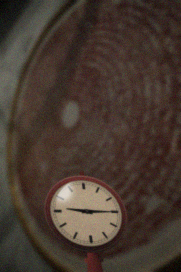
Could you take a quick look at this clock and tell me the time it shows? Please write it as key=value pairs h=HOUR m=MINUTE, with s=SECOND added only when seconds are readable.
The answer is h=9 m=15
